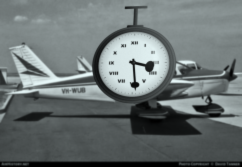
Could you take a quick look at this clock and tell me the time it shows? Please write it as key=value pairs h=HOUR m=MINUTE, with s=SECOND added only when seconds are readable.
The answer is h=3 m=29
